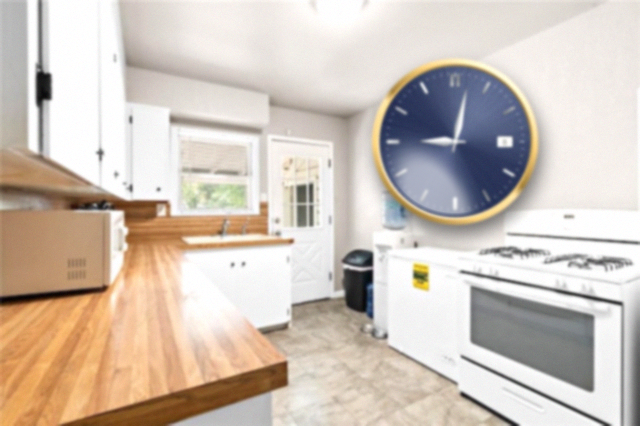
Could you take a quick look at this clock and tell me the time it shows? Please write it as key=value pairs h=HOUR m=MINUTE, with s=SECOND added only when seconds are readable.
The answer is h=9 m=2
